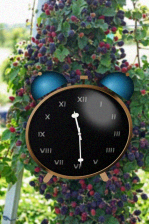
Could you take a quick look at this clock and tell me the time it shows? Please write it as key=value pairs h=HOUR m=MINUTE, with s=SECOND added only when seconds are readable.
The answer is h=11 m=29
